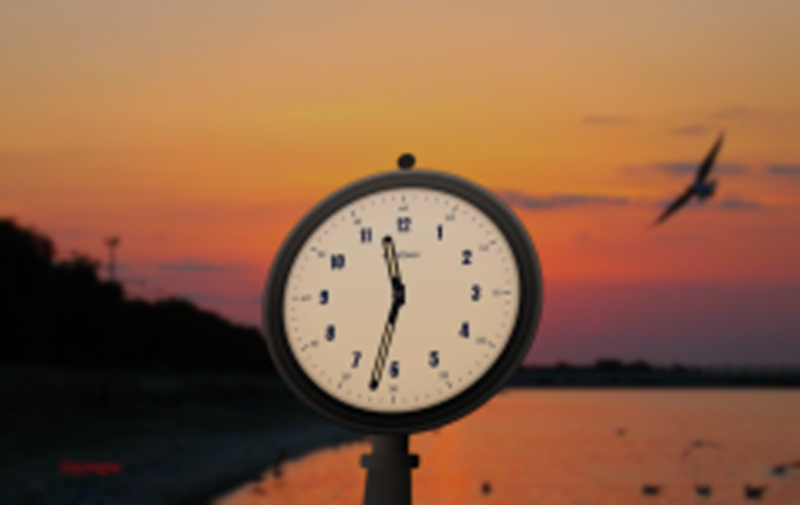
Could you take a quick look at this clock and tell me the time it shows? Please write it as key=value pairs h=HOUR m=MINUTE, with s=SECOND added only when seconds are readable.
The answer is h=11 m=32
